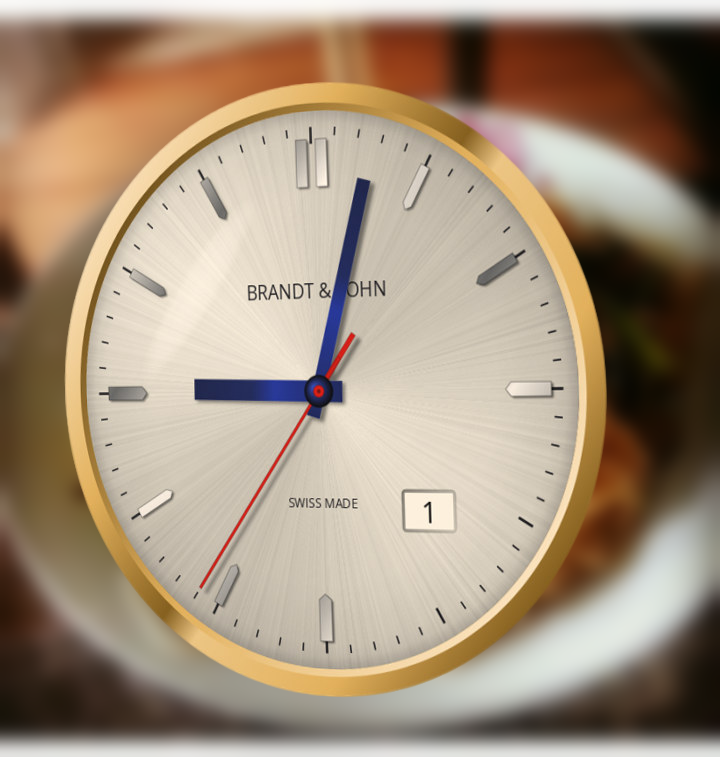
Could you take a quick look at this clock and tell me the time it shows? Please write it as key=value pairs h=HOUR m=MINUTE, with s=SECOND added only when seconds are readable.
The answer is h=9 m=2 s=36
